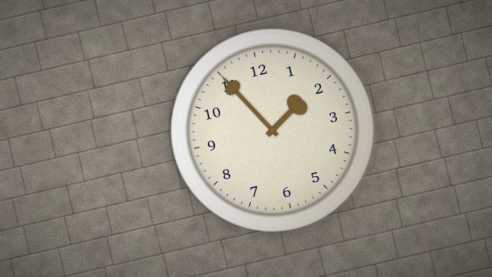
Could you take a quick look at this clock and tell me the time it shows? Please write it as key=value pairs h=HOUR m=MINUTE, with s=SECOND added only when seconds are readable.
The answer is h=1 m=55
